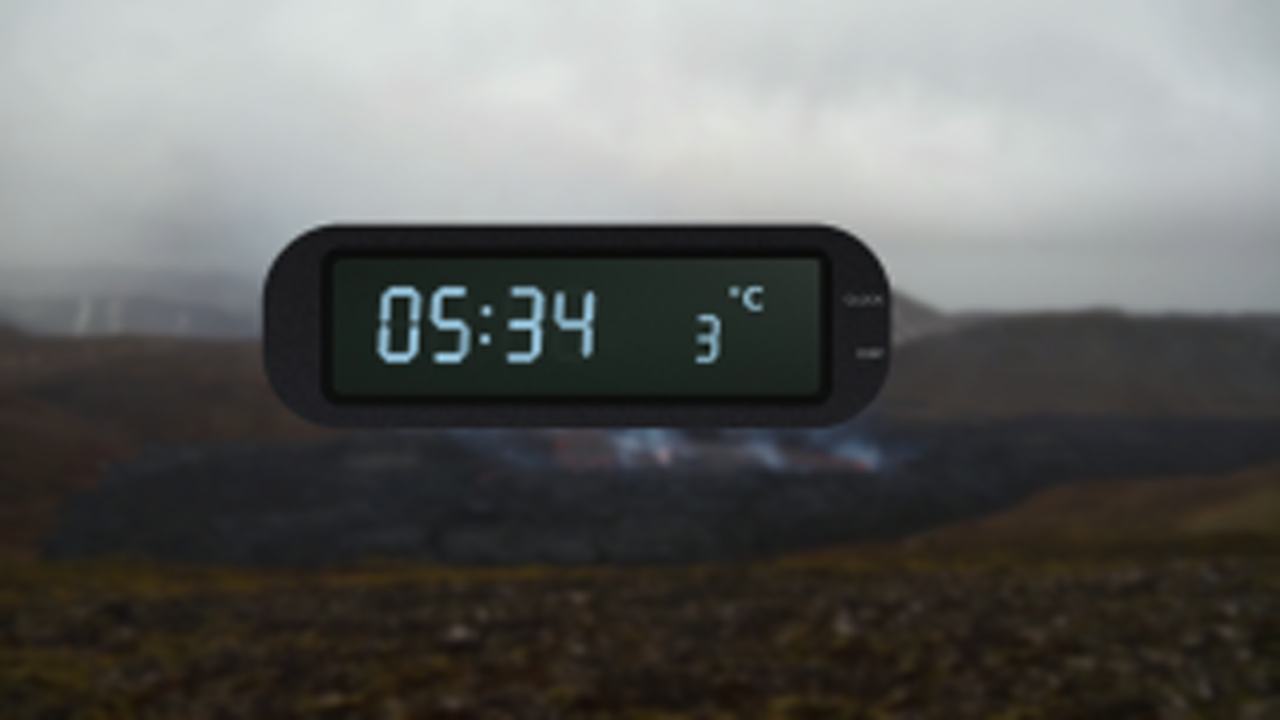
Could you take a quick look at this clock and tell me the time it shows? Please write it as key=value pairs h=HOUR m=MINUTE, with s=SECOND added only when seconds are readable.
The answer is h=5 m=34
